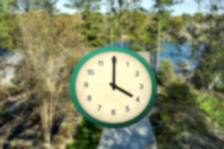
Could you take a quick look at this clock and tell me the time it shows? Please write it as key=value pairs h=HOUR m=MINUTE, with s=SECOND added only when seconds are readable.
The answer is h=4 m=0
